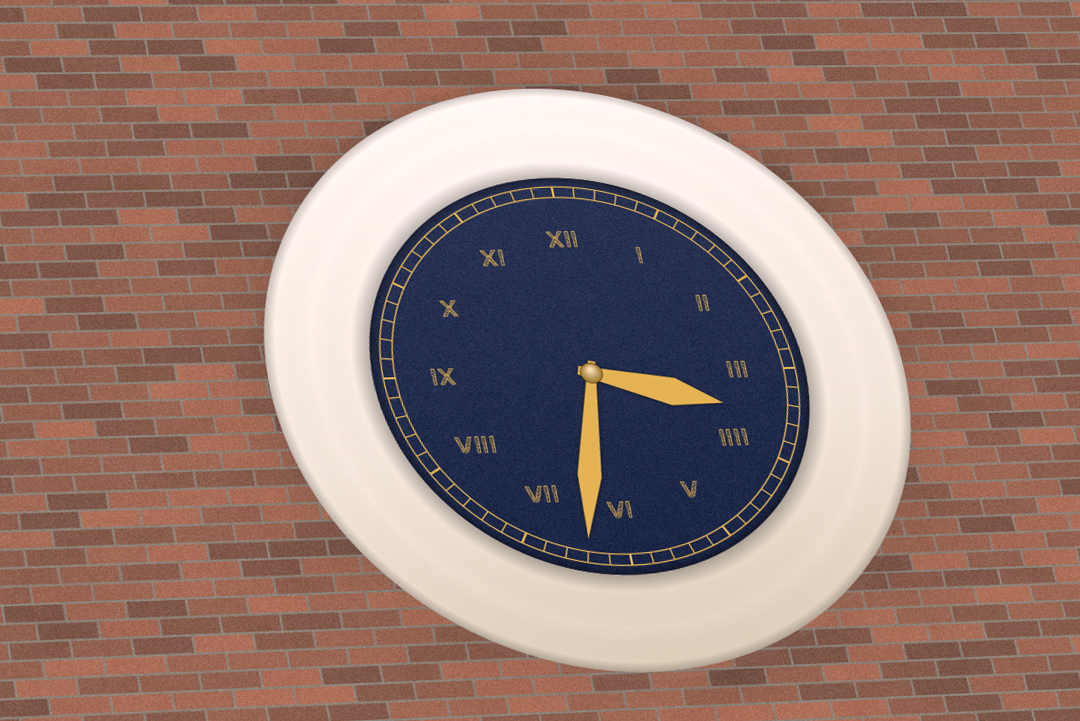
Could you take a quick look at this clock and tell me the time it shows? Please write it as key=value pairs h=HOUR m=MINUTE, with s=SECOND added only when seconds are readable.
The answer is h=3 m=32
